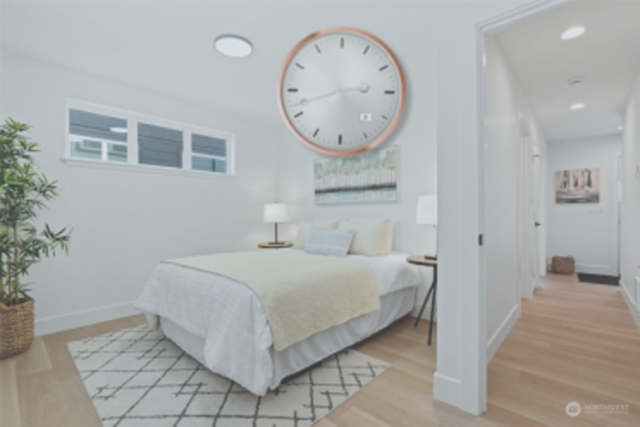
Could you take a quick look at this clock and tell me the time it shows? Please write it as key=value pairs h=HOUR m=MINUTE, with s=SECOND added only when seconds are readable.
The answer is h=2 m=42
